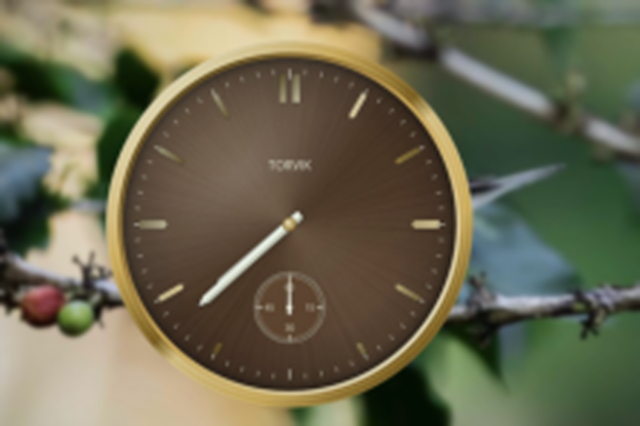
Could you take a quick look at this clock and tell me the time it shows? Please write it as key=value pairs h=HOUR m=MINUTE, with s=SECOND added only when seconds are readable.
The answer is h=7 m=38
